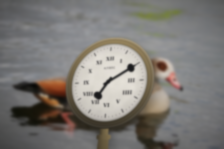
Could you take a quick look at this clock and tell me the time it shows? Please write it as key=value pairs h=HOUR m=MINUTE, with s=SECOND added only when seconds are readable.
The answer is h=7 m=10
